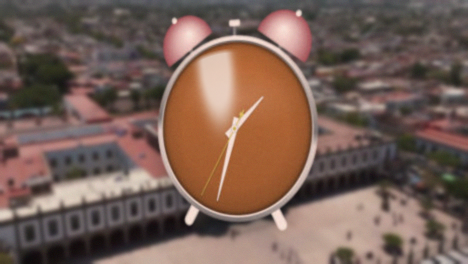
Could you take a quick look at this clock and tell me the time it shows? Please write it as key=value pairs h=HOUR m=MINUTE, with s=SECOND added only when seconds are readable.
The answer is h=1 m=32 s=35
